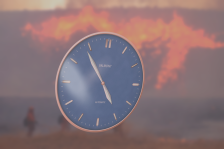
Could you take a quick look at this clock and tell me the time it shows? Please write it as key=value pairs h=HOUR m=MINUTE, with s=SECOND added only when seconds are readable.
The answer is h=4 m=54
